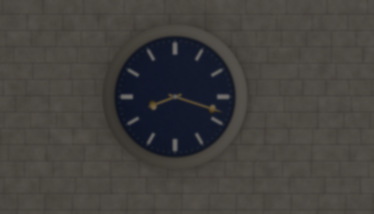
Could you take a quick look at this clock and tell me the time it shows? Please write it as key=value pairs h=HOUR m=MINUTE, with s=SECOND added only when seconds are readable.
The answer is h=8 m=18
